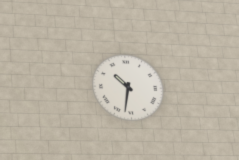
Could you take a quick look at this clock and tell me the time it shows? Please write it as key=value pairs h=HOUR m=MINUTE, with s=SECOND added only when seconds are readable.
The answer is h=10 m=32
